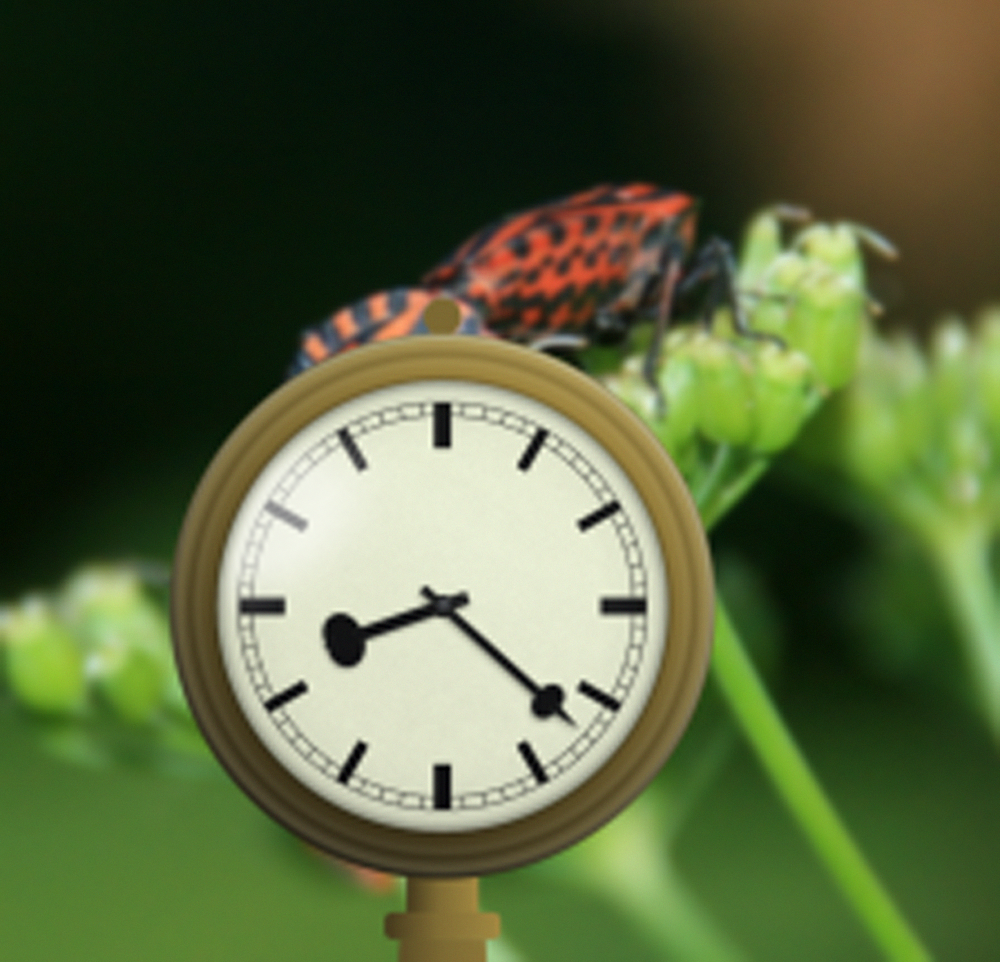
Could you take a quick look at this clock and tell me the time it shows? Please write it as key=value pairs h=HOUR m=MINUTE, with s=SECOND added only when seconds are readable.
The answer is h=8 m=22
